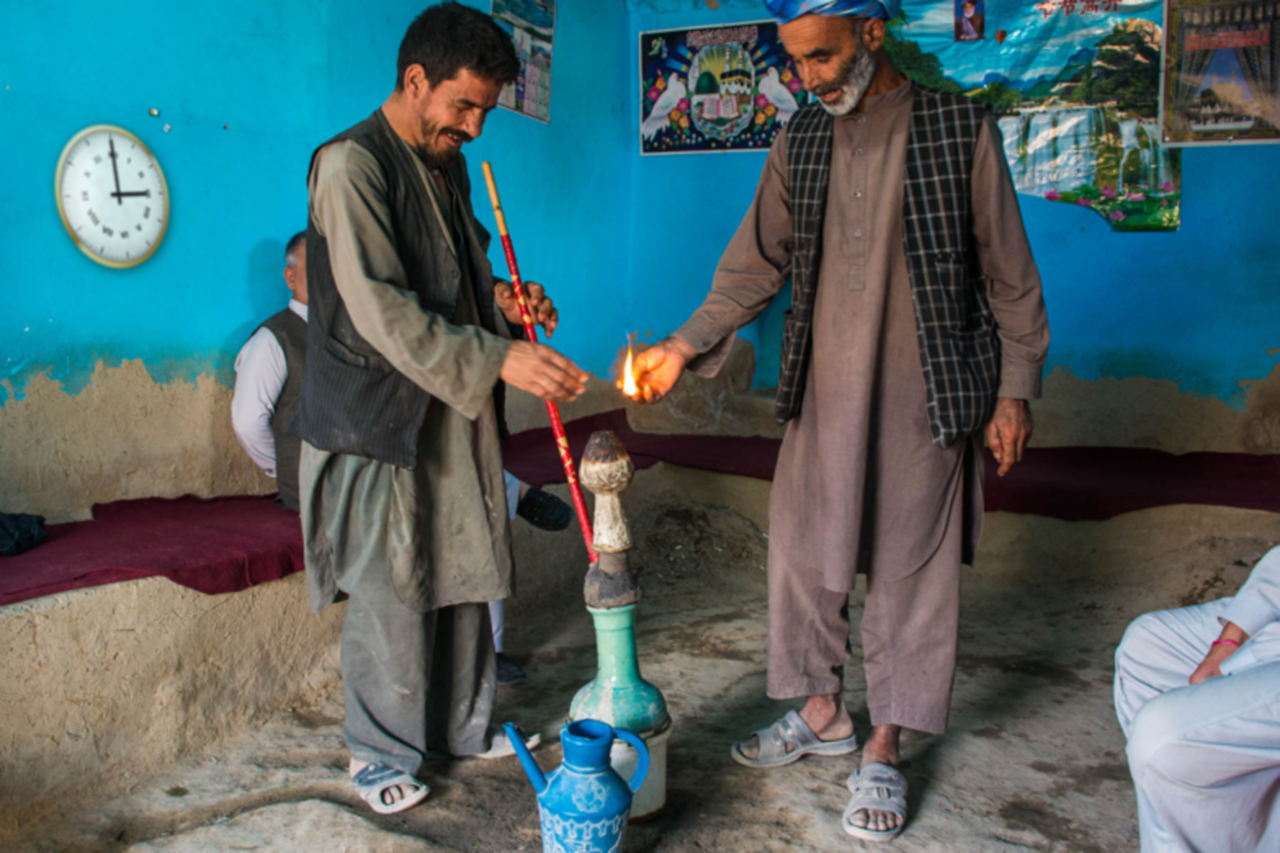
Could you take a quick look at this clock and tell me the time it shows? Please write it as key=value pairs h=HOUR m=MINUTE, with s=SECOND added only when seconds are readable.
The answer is h=3 m=0
